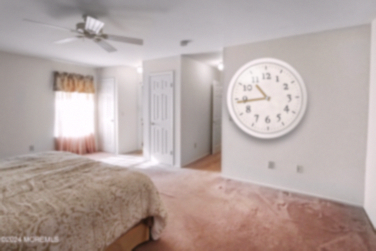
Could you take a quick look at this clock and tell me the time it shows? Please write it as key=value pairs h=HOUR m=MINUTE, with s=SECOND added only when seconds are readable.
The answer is h=10 m=44
